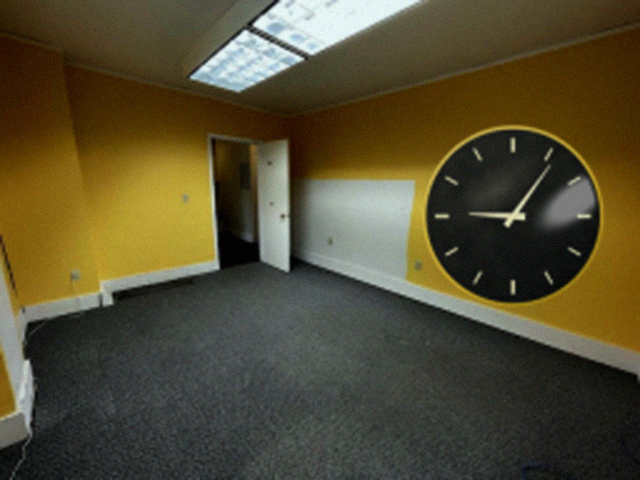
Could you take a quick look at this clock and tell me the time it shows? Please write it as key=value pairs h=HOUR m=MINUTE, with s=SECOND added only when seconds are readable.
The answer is h=9 m=6
